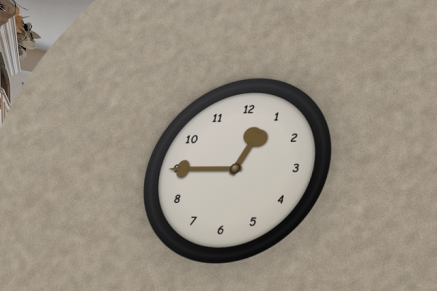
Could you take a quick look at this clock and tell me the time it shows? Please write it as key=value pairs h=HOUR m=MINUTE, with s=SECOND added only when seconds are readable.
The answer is h=12 m=45
